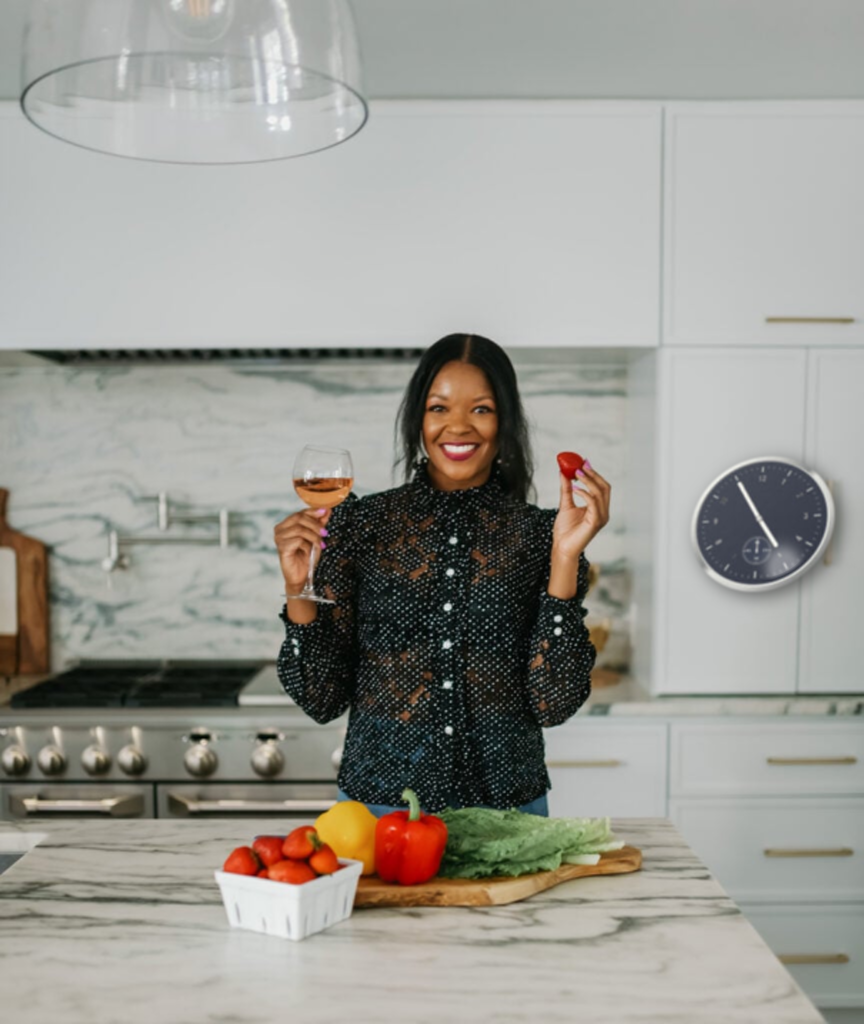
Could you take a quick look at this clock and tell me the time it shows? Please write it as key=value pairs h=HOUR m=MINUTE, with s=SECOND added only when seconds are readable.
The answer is h=4 m=55
